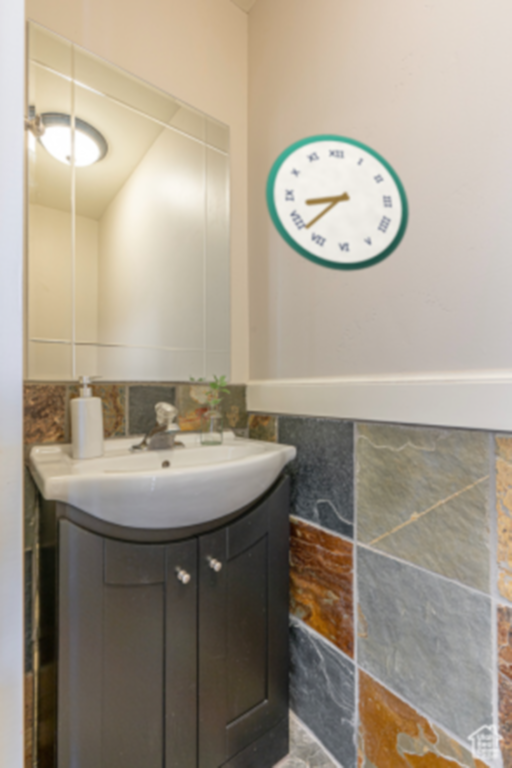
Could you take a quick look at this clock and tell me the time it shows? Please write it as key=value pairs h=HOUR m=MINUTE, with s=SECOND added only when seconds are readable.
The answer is h=8 m=38
